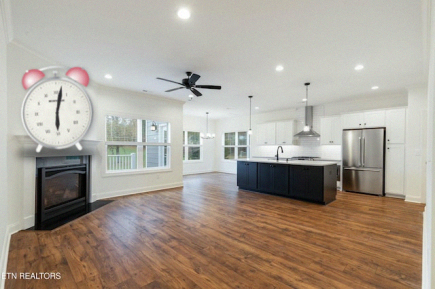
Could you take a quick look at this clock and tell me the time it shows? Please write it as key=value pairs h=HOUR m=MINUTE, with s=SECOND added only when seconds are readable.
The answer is h=6 m=2
